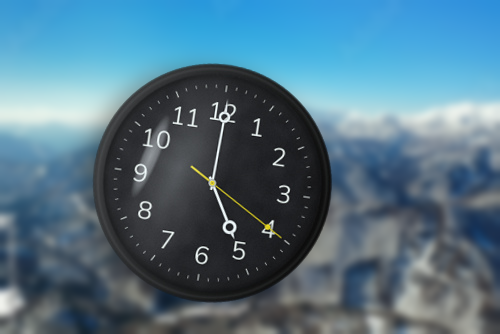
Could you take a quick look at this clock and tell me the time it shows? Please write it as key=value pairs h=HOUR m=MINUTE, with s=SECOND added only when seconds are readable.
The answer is h=5 m=0 s=20
